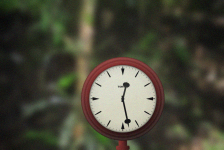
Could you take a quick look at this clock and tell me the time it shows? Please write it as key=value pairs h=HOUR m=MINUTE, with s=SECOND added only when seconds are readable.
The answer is h=12 m=28
